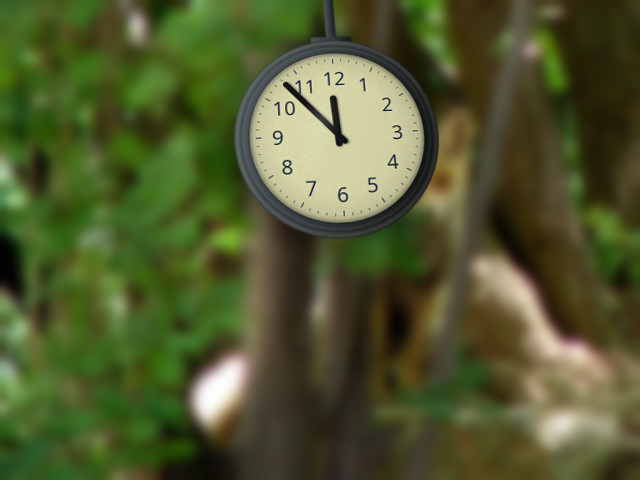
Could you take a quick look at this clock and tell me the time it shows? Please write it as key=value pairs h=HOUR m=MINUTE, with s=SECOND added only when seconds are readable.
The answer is h=11 m=53
